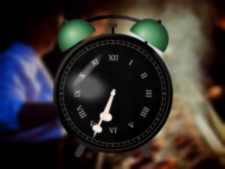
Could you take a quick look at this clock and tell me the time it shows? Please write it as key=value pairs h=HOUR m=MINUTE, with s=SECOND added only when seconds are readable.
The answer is h=6 m=34
